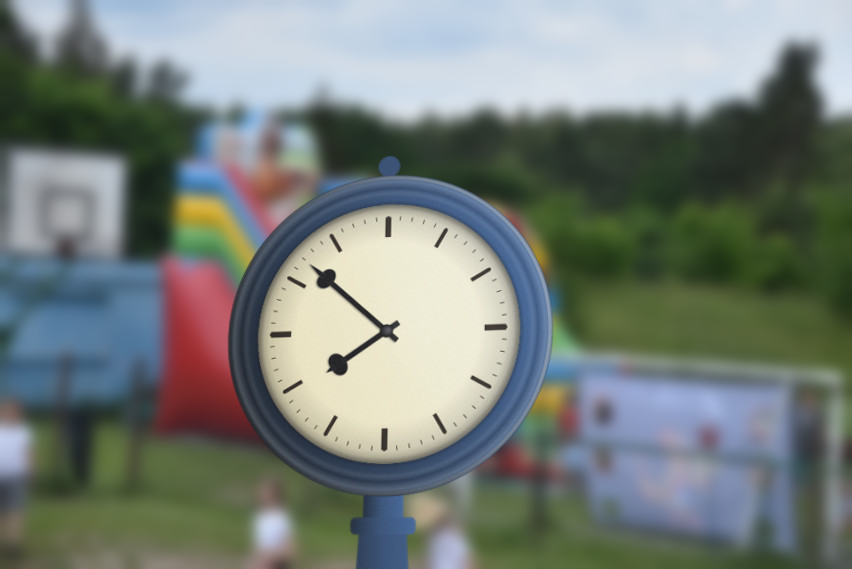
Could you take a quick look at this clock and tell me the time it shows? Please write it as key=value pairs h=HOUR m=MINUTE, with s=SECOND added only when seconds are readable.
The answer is h=7 m=52
